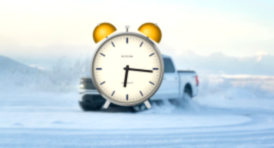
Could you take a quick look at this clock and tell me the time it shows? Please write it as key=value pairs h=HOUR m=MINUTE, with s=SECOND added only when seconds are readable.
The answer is h=6 m=16
